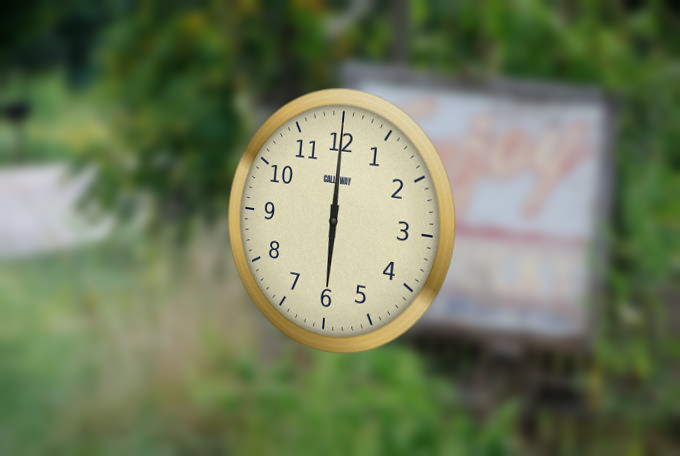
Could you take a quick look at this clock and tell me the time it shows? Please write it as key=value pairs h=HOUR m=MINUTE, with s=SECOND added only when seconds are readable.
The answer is h=6 m=0
